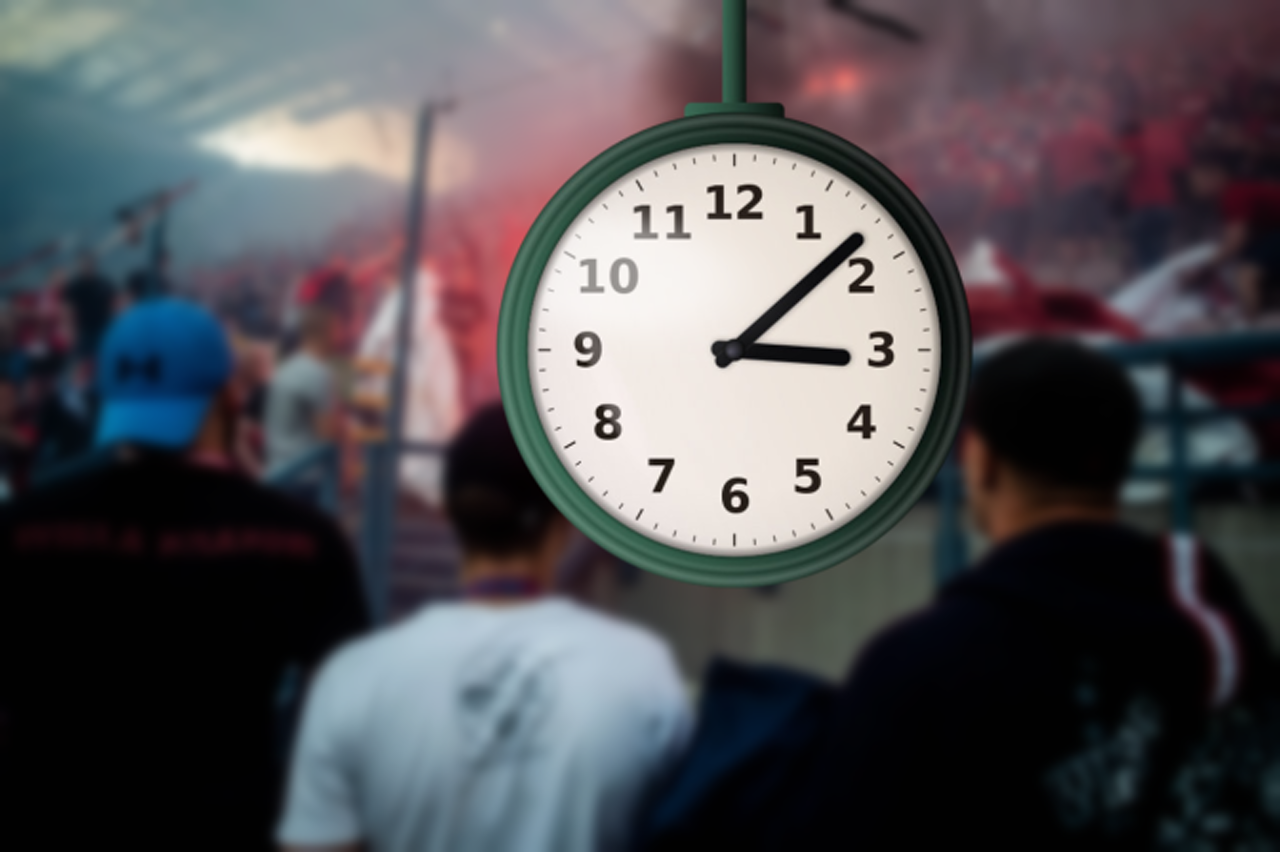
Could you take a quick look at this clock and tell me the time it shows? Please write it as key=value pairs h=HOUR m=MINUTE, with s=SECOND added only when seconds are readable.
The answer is h=3 m=8
